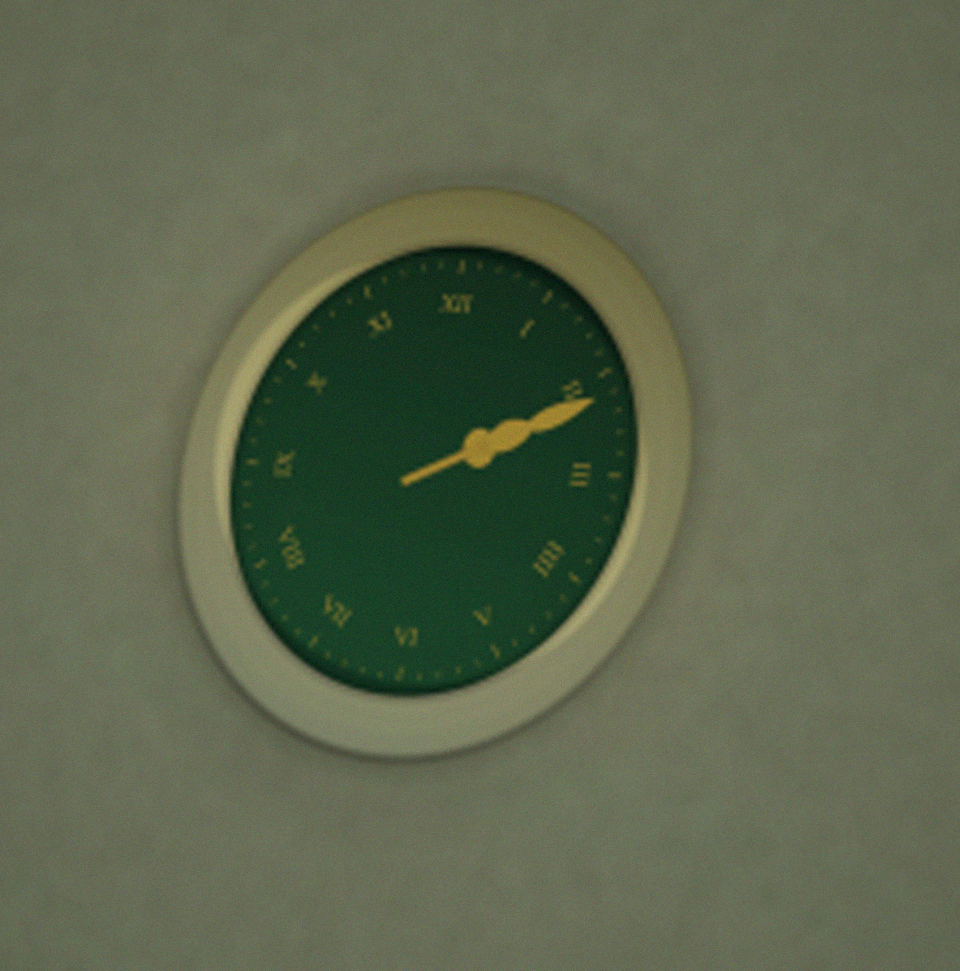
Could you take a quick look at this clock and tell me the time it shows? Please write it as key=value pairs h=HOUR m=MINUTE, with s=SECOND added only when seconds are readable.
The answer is h=2 m=11
